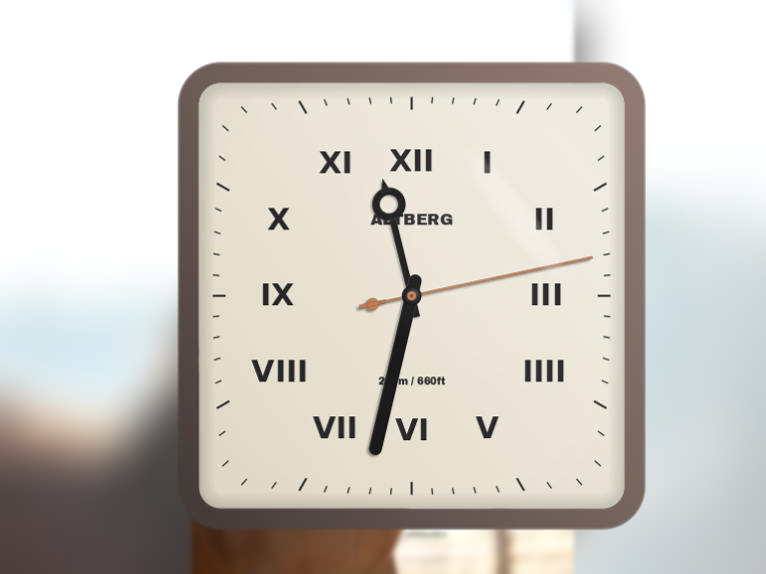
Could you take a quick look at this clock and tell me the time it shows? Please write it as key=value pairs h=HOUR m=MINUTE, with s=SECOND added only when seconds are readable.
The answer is h=11 m=32 s=13
